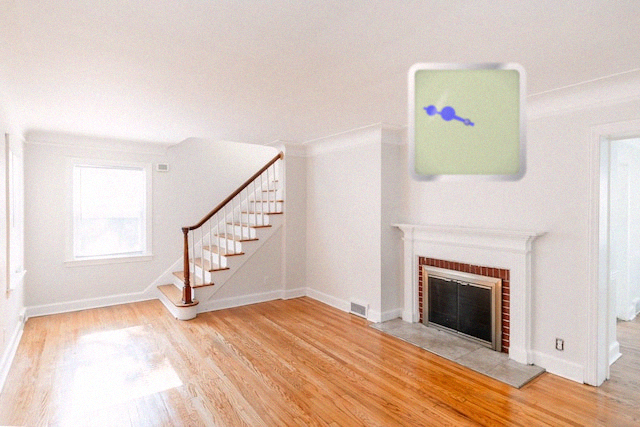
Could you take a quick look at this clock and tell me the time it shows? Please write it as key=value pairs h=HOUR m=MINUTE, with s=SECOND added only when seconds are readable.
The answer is h=9 m=48
